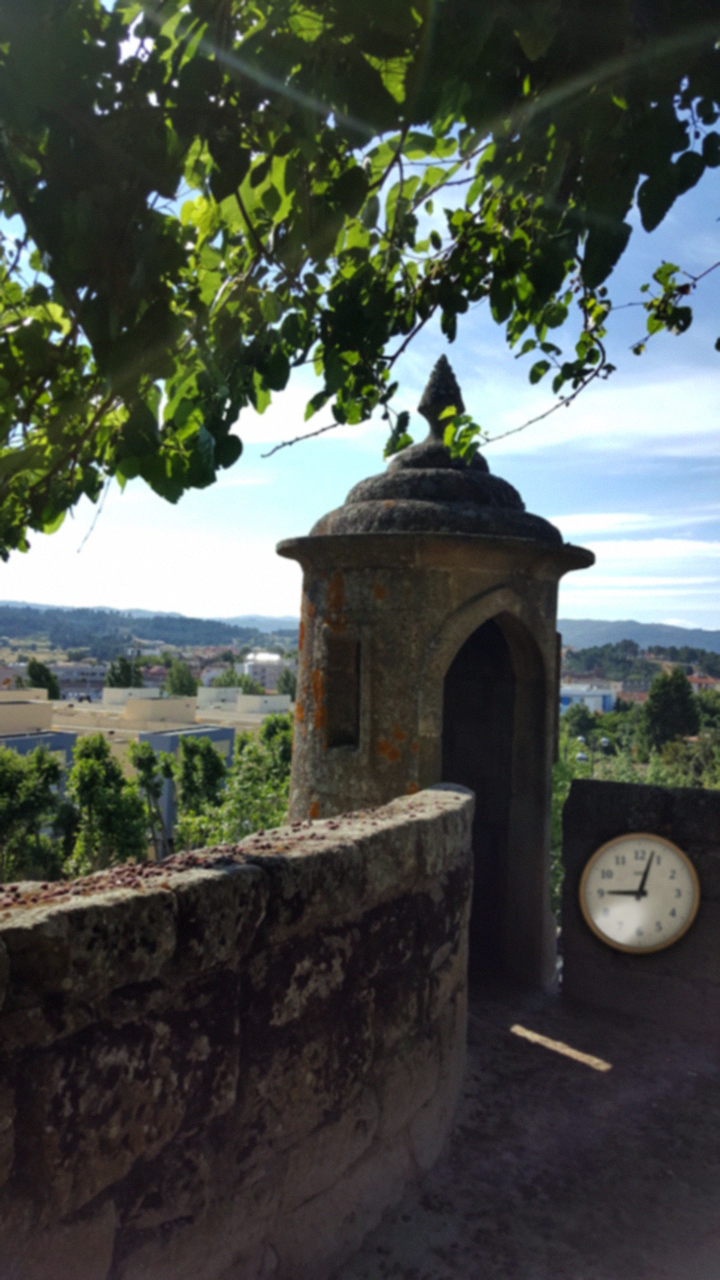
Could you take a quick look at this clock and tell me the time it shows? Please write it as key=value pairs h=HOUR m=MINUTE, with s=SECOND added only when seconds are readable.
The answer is h=9 m=3
